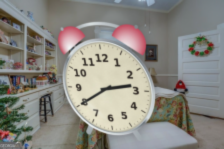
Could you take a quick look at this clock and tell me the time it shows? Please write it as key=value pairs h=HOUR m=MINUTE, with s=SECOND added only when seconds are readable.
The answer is h=2 m=40
